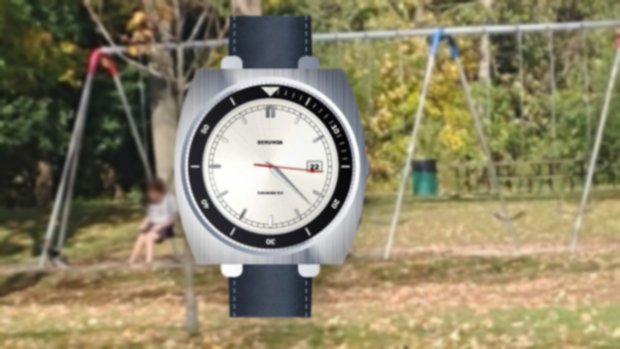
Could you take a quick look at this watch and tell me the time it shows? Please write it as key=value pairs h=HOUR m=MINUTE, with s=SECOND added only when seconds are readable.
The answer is h=4 m=22 s=16
